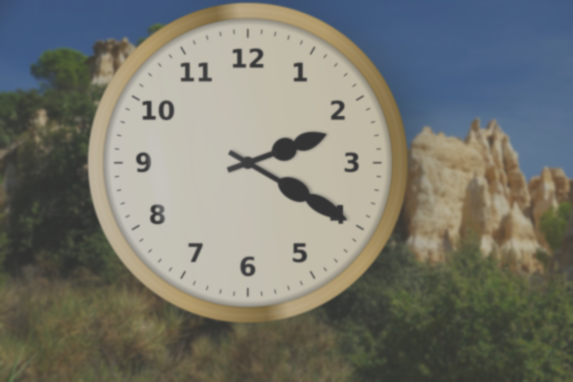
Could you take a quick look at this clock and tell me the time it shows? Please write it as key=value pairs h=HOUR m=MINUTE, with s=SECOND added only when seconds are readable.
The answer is h=2 m=20
